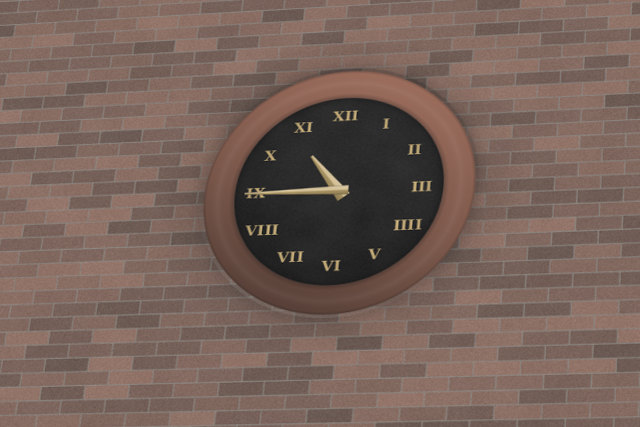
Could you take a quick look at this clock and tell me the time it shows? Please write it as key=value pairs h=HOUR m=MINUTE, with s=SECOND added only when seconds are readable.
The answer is h=10 m=45
